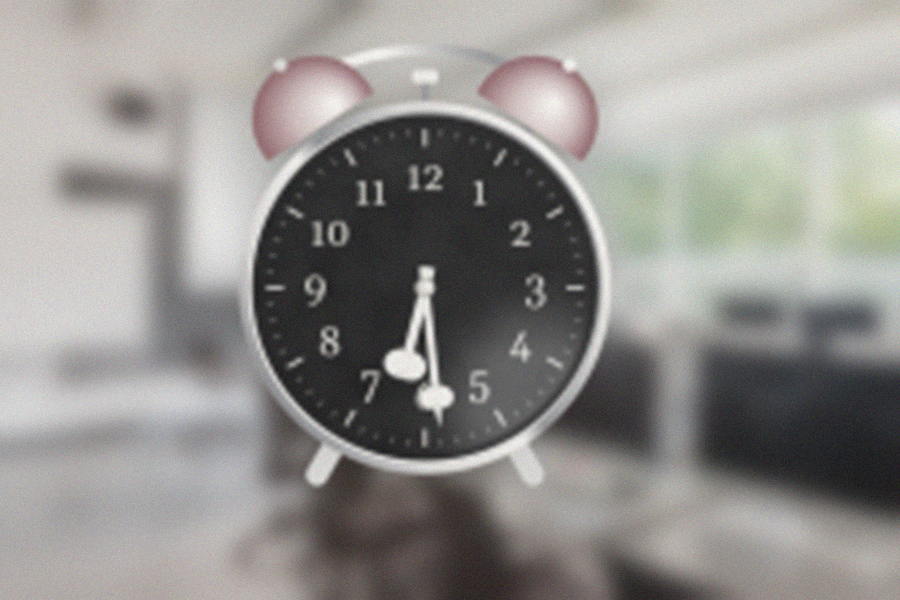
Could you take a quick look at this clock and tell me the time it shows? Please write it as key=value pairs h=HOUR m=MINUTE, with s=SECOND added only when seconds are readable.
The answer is h=6 m=29
